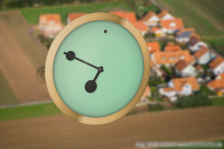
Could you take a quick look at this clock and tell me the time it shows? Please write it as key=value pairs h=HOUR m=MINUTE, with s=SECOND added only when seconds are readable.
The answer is h=6 m=48
